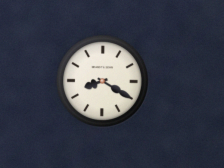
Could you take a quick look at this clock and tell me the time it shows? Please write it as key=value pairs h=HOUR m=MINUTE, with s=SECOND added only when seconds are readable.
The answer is h=8 m=20
